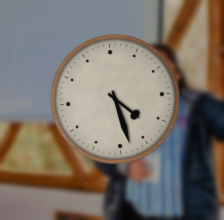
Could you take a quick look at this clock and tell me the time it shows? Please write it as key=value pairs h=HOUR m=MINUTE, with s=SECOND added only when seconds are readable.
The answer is h=4 m=28
